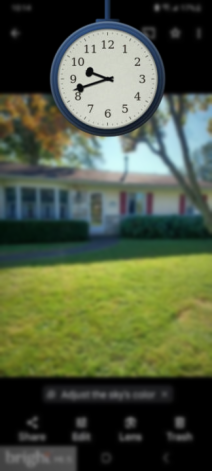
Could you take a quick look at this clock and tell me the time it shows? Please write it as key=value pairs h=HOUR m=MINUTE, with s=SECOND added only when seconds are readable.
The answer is h=9 m=42
